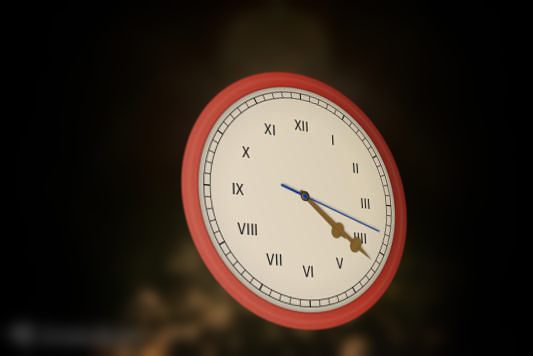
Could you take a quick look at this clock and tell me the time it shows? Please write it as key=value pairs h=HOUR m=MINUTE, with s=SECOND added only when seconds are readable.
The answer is h=4 m=21 s=18
